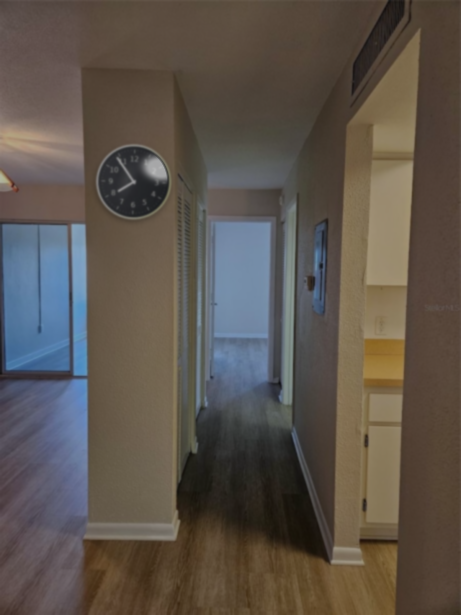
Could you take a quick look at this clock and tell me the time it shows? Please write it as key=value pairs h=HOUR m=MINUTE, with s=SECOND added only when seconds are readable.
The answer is h=7 m=54
